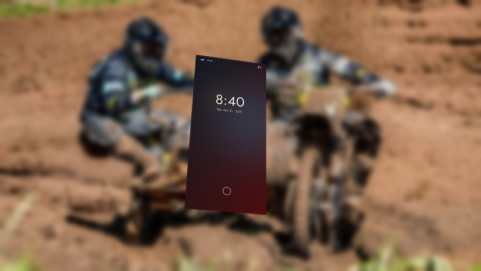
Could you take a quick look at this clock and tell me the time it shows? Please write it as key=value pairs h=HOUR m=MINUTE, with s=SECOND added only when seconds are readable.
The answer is h=8 m=40
